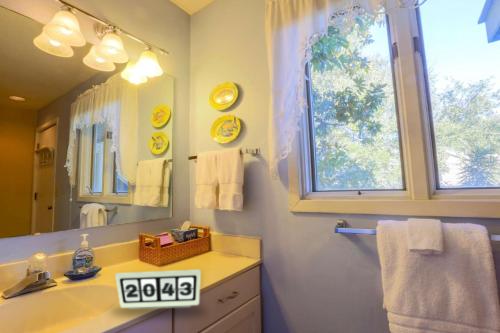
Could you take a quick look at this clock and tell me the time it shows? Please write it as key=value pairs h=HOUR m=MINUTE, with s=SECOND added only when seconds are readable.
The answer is h=20 m=43
